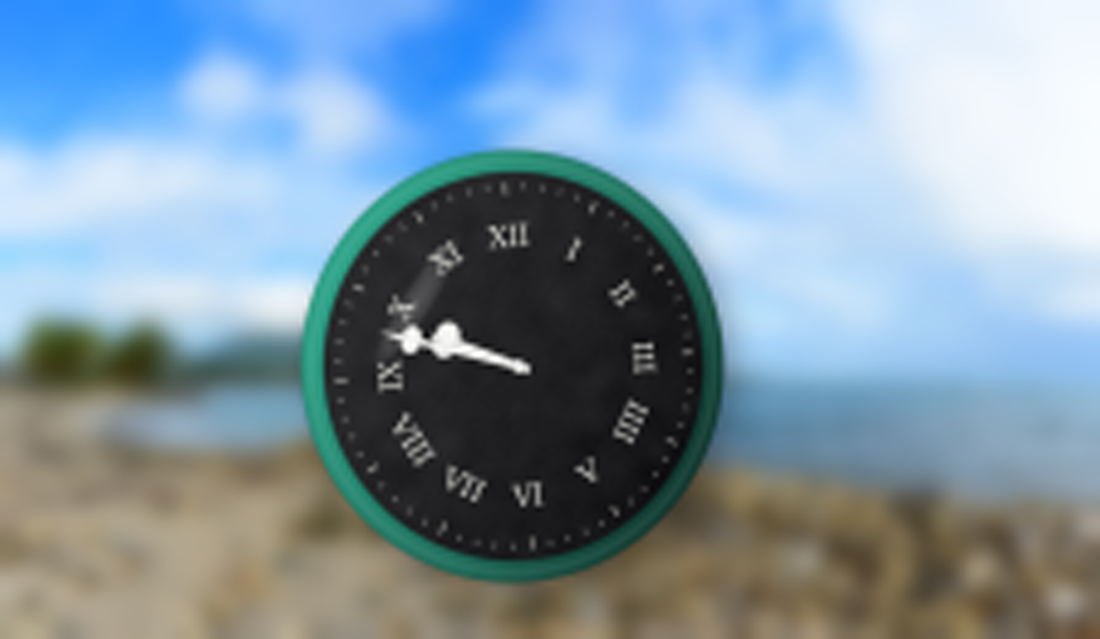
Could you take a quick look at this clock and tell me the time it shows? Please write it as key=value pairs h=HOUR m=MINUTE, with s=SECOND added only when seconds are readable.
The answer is h=9 m=48
